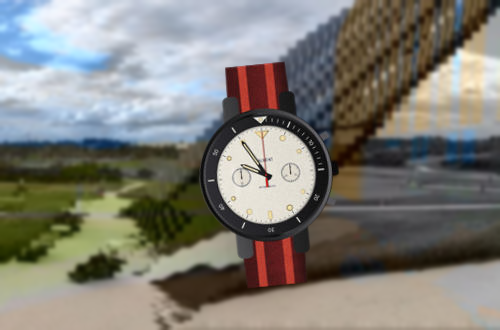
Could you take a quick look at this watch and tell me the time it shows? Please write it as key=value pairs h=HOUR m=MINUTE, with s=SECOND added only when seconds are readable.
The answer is h=9 m=55
